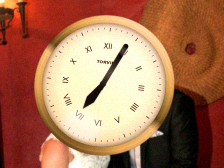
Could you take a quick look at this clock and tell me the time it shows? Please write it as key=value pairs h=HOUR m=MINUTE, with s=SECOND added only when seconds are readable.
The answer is h=7 m=4
